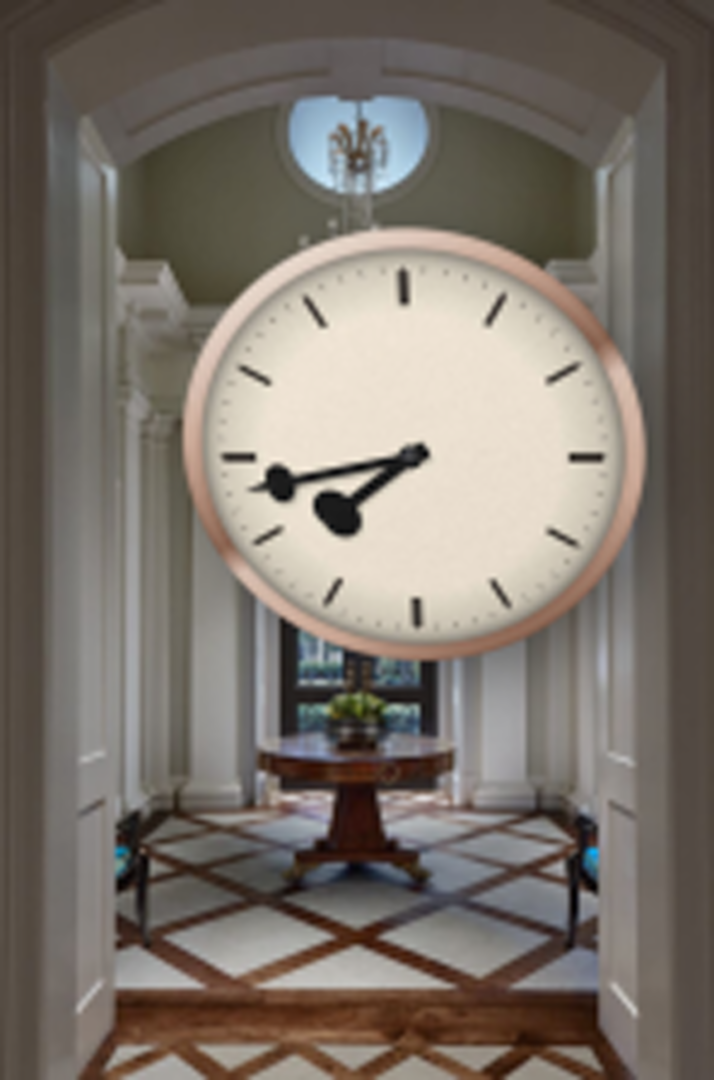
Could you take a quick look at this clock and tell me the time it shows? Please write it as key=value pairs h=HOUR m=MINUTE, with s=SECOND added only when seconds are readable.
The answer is h=7 m=43
